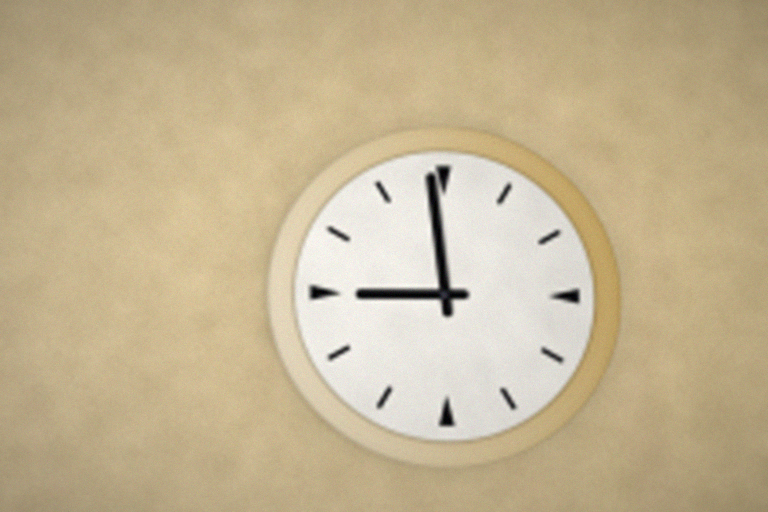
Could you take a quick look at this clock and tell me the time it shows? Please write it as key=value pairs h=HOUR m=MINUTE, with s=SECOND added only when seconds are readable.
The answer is h=8 m=59
